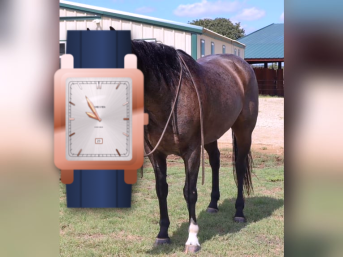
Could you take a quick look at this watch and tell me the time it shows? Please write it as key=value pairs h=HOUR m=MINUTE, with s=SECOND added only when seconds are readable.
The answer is h=9 m=55
